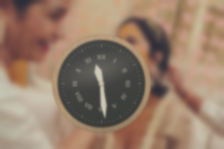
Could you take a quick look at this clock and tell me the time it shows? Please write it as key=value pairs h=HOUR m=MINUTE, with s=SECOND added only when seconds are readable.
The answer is h=11 m=29
